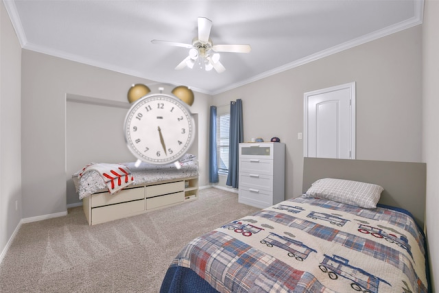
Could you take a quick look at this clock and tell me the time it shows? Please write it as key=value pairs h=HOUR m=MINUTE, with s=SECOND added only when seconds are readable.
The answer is h=5 m=27
